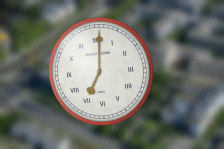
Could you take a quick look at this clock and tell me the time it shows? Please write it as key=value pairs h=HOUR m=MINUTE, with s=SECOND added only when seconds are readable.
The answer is h=7 m=1
